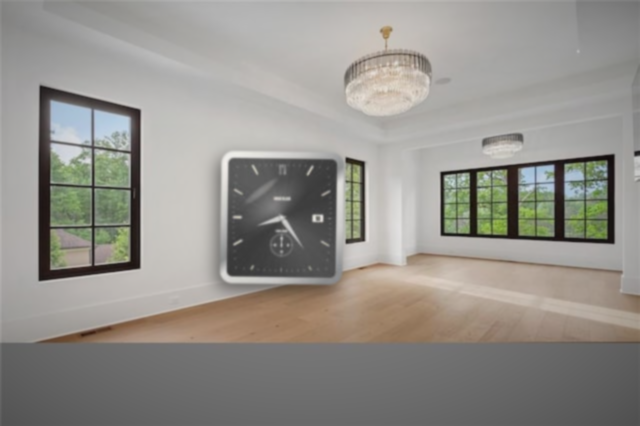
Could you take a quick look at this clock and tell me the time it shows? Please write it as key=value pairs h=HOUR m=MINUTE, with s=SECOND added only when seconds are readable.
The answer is h=8 m=24
